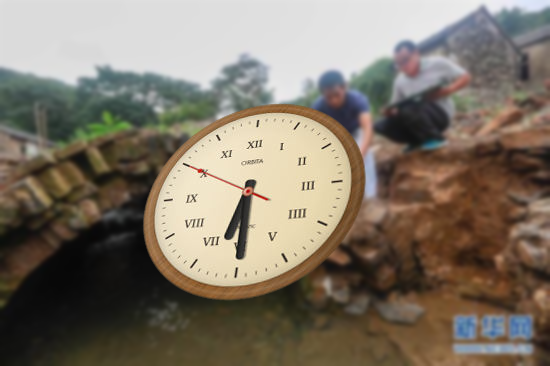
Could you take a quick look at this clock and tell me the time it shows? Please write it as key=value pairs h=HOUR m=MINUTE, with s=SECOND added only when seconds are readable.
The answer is h=6 m=29 s=50
